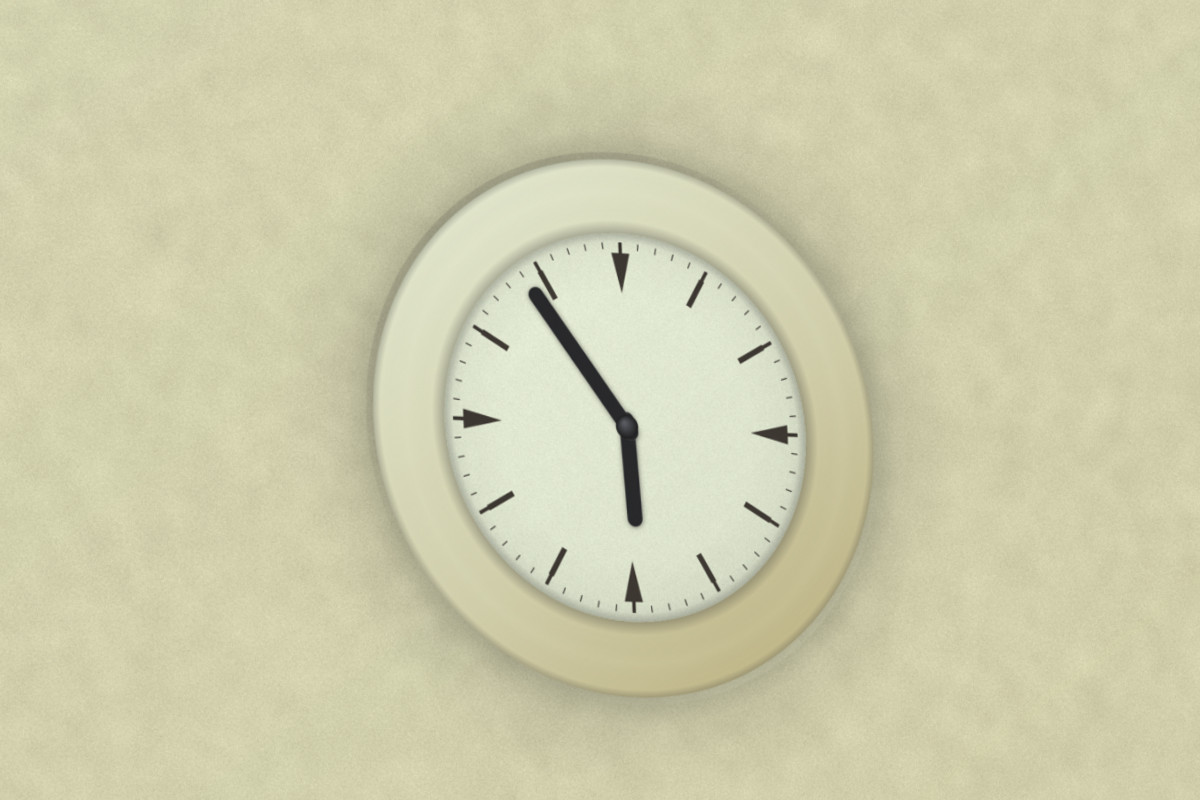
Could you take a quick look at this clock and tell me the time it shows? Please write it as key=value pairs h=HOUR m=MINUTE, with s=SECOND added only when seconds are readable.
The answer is h=5 m=54
